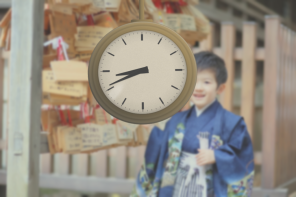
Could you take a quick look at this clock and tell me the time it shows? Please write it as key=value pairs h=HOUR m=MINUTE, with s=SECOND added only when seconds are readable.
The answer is h=8 m=41
